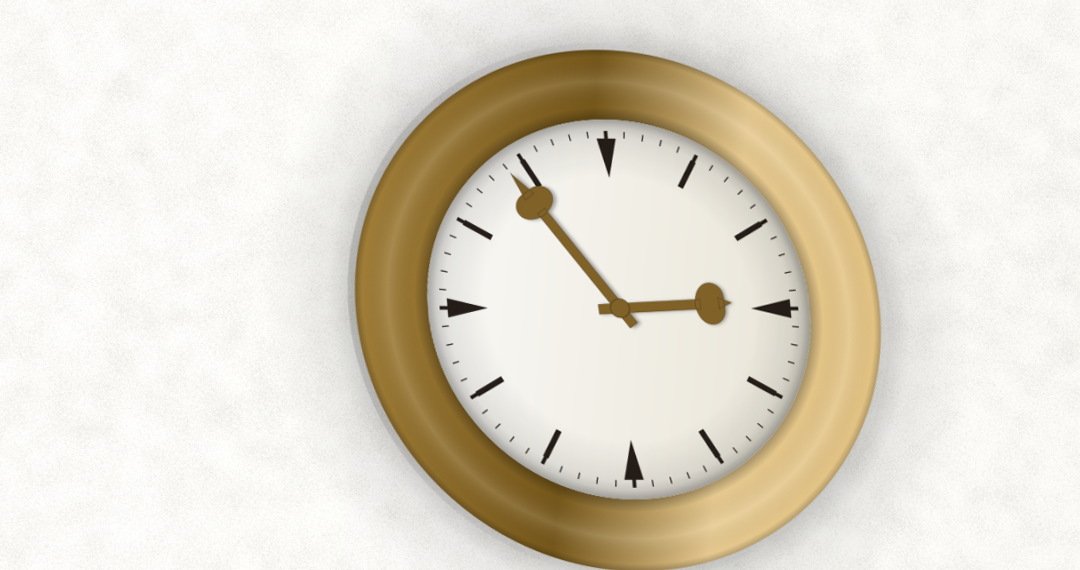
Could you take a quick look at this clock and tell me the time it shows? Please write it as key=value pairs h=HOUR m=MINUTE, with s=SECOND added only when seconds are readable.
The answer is h=2 m=54
